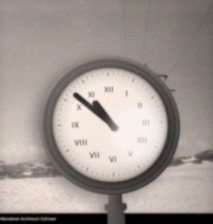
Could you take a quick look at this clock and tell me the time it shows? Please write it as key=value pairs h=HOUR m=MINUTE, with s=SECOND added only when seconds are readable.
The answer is h=10 m=52
